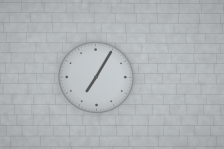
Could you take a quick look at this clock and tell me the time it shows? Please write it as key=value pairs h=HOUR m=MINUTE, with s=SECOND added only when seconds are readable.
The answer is h=7 m=5
